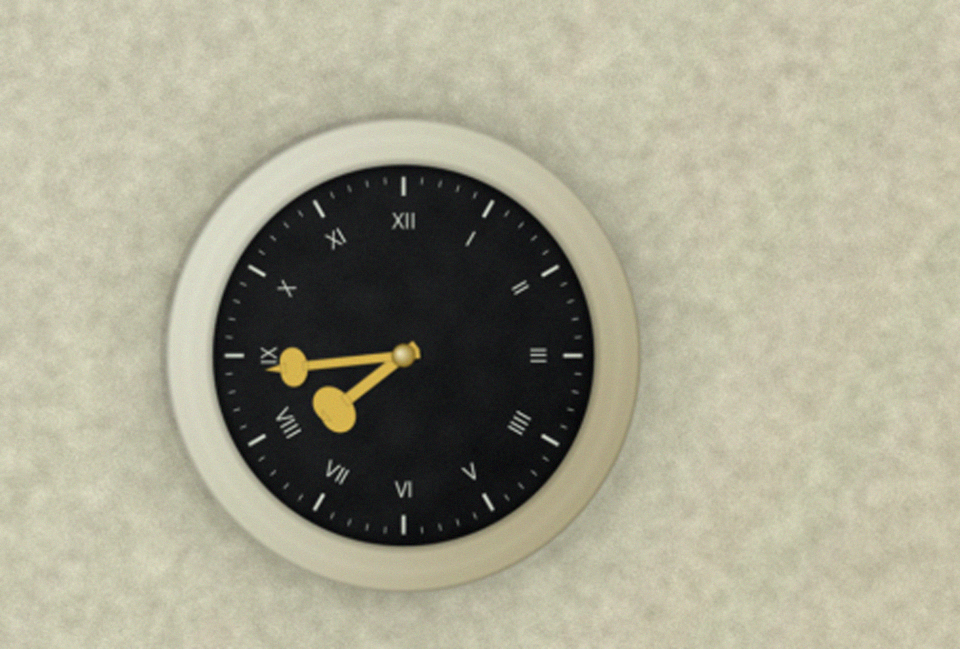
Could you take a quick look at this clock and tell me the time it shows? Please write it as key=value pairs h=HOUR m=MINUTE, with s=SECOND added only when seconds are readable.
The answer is h=7 m=44
